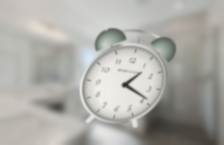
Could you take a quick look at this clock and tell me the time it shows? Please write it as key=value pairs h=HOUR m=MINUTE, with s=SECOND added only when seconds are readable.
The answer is h=1 m=19
